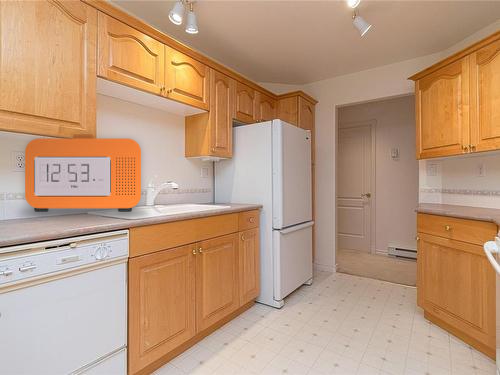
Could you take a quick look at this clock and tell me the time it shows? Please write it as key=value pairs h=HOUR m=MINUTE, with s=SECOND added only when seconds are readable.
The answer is h=12 m=53
